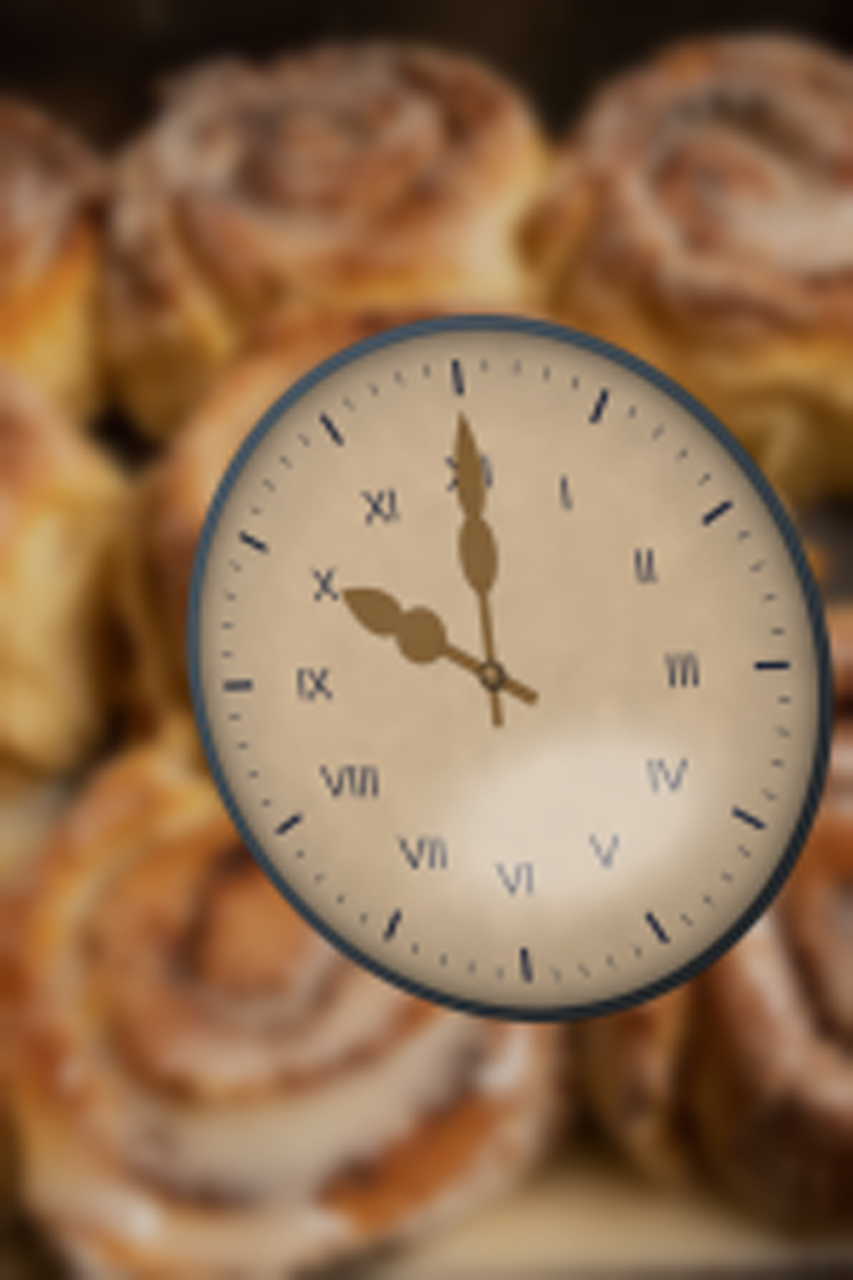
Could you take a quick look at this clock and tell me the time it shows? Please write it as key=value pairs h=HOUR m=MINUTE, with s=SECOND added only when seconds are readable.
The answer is h=10 m=0
